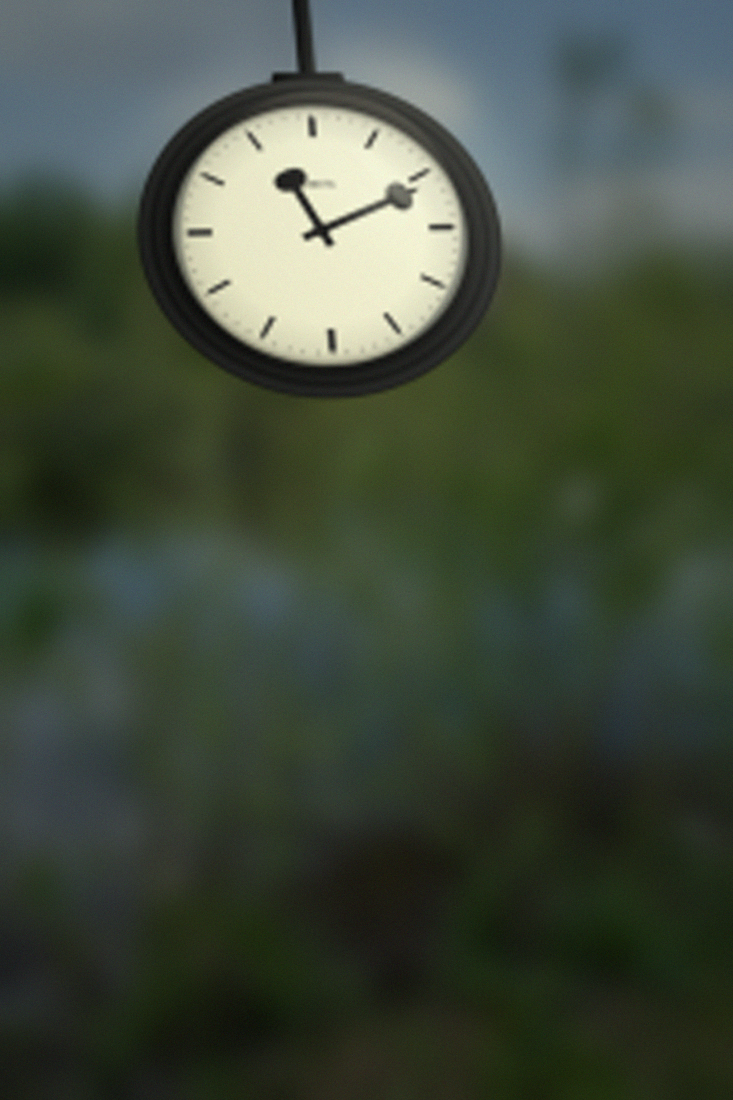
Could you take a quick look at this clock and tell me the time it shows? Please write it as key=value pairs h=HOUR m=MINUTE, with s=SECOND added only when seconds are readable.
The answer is h=11 m=11
